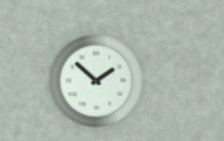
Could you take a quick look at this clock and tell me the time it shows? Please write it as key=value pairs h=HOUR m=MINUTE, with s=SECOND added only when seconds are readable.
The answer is h=1 m=52
